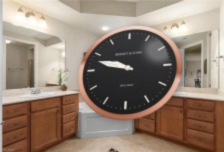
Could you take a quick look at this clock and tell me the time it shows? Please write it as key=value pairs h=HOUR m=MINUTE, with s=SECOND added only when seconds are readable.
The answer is h=9 m=48
